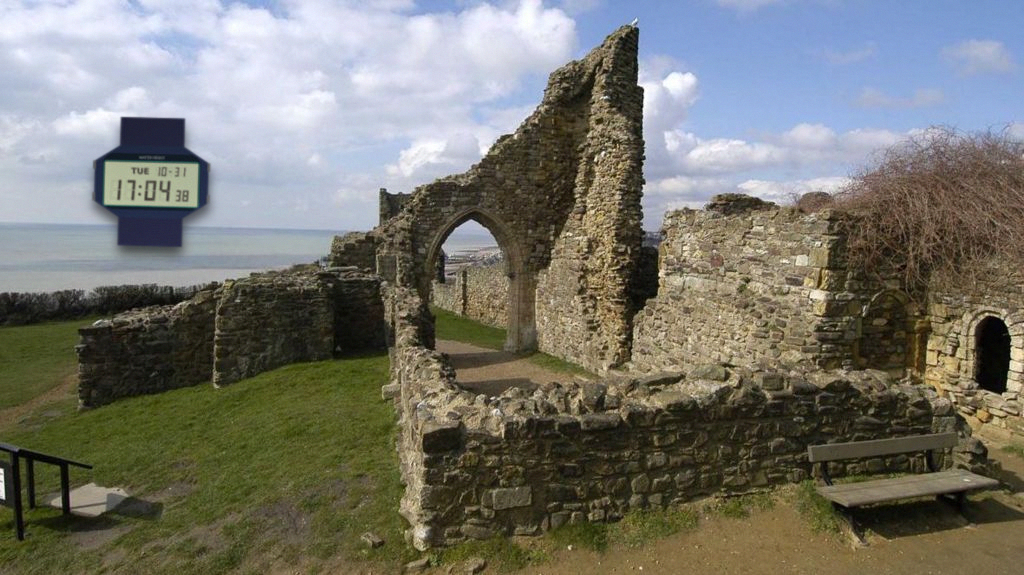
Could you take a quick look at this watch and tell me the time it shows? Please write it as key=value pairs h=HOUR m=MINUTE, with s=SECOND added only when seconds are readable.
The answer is h=17 m=4 s=38
